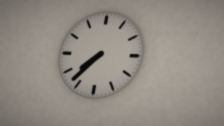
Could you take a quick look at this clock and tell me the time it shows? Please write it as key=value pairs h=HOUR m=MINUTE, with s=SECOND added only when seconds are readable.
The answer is h=7 m=37
